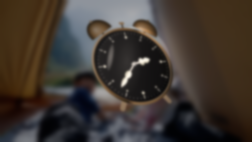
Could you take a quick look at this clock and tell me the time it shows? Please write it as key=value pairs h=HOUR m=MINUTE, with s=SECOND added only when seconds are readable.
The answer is h=2 m=37
